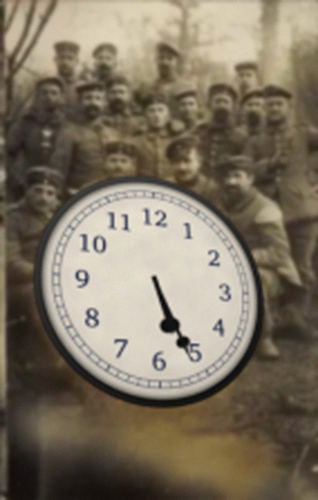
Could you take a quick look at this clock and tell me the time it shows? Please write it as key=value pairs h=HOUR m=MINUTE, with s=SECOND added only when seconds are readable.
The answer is h=5 m=26
